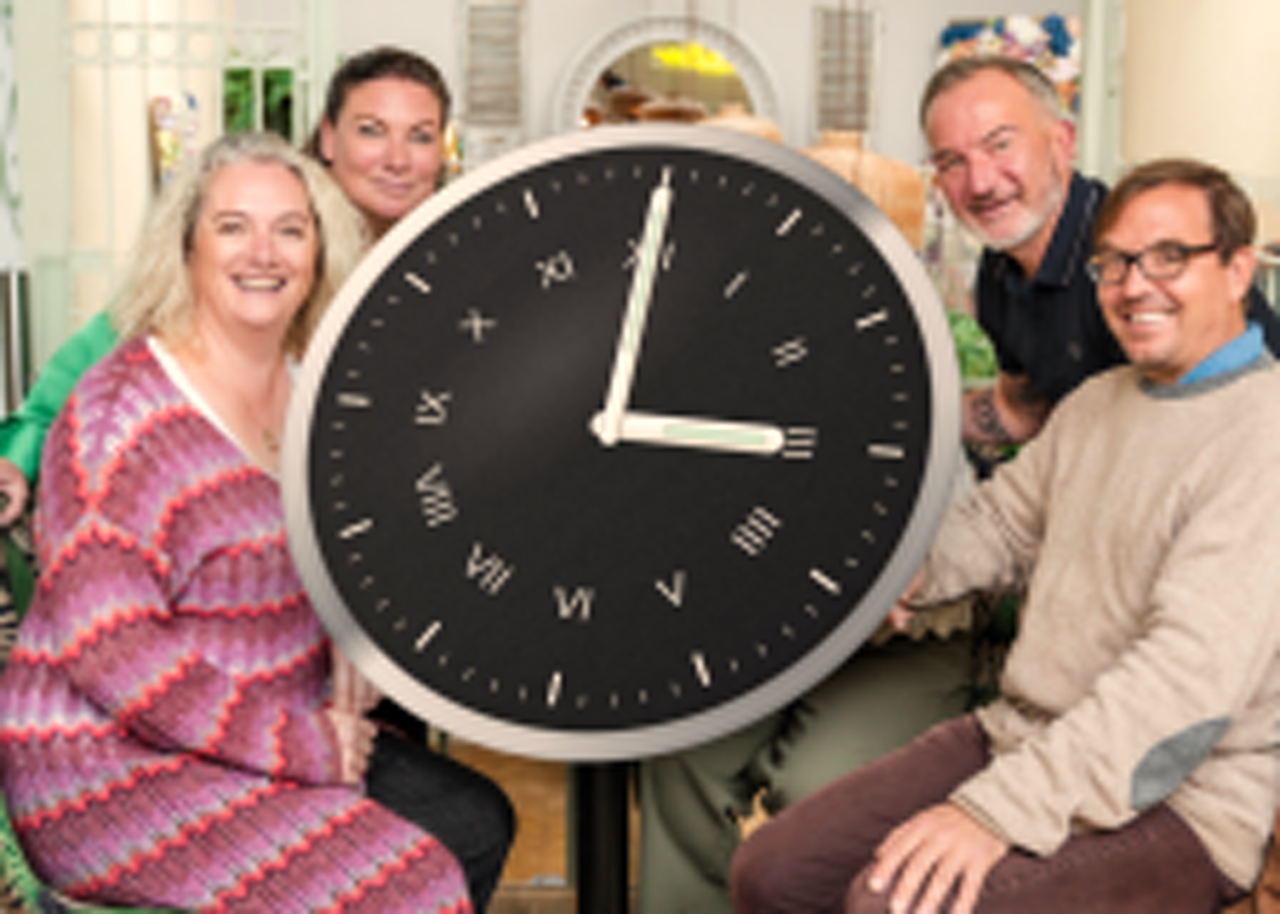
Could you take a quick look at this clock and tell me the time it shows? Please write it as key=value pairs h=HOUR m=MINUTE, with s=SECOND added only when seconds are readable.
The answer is h=3 m=0
